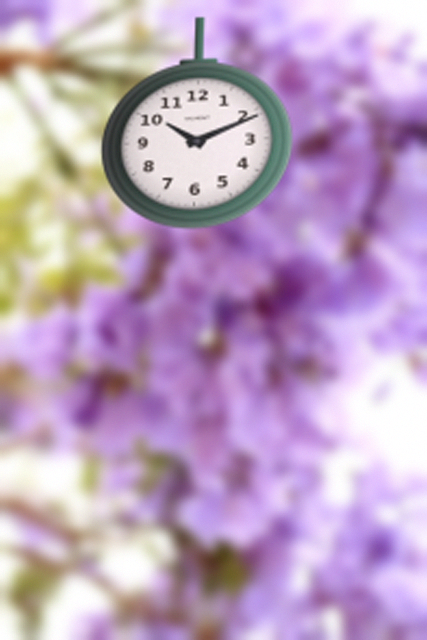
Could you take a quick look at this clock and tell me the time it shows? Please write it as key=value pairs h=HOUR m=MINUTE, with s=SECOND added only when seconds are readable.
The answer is h=10 m=11
